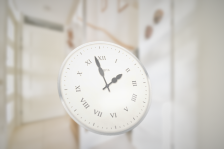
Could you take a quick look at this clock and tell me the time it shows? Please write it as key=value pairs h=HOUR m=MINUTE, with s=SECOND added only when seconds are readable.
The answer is h=1 m=58
